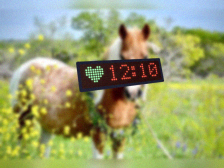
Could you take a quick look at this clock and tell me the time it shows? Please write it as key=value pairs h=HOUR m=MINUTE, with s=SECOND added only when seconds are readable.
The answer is h=12 m=10
